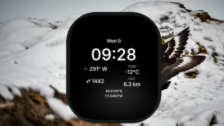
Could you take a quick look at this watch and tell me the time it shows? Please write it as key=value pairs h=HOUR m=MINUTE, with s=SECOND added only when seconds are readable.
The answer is h=9 m=28
